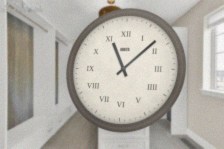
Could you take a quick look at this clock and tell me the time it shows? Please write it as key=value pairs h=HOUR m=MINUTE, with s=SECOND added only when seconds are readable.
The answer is h=11 m=8
